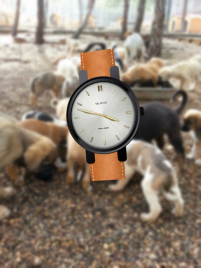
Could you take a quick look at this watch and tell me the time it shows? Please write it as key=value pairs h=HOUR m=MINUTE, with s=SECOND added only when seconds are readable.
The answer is h=3 m=48
